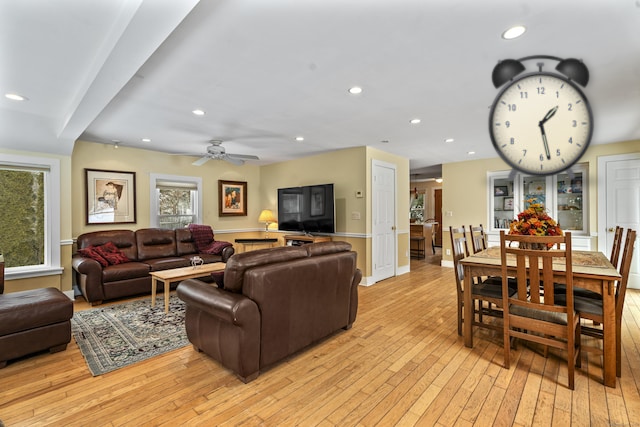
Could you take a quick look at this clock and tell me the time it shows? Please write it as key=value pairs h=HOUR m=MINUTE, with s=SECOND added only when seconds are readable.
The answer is h=1 m=28
